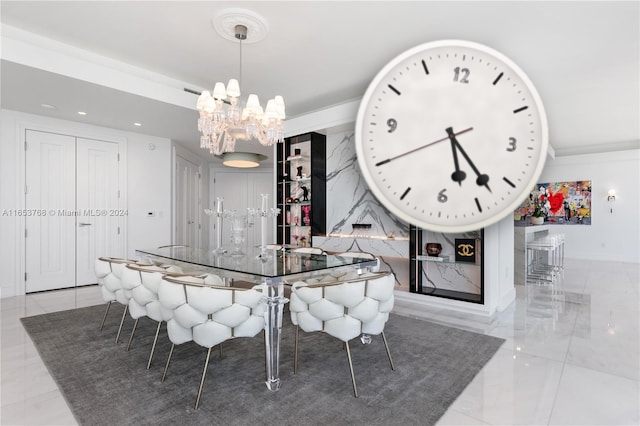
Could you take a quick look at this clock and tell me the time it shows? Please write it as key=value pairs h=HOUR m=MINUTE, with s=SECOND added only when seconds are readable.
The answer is h=5 m=22 s=40
